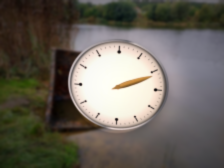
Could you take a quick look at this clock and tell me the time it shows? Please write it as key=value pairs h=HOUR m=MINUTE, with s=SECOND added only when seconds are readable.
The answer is h=2 m=11
